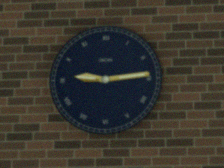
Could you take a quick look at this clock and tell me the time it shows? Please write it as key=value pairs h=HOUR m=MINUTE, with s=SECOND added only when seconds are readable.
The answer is h=9 m=14
